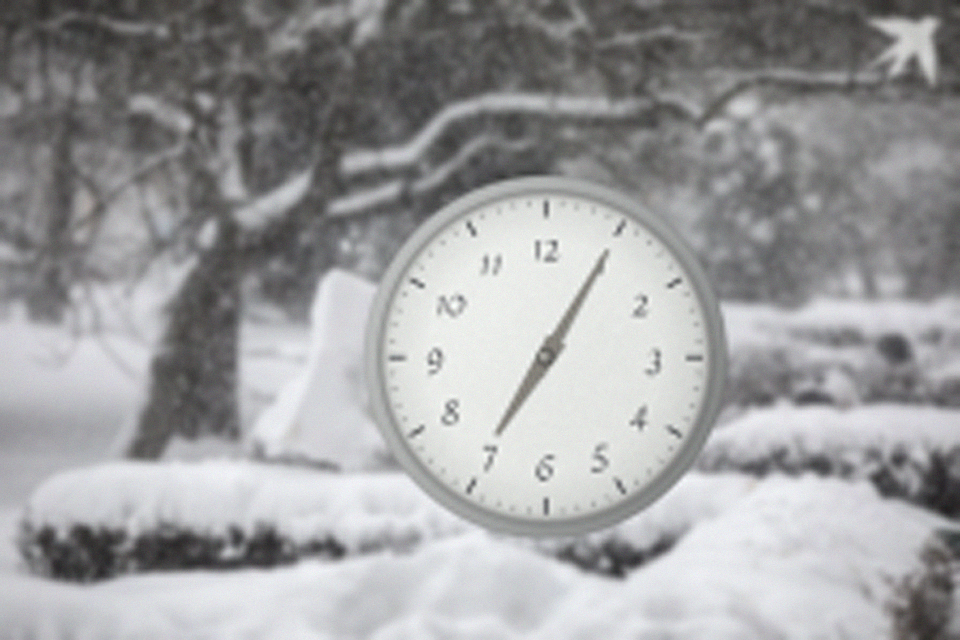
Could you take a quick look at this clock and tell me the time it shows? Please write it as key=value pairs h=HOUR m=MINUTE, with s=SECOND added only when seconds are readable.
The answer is h=7 m=5
